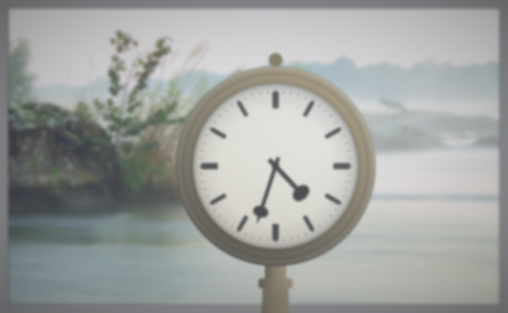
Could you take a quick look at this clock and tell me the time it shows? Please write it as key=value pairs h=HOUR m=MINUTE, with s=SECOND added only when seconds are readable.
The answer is h=4 m=33
